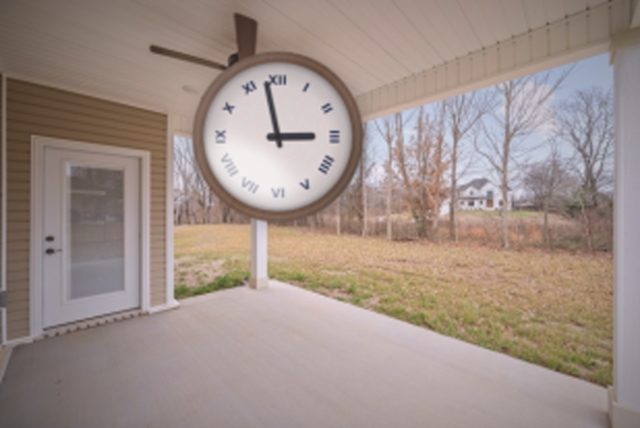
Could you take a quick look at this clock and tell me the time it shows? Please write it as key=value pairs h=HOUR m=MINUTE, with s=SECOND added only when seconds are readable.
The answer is h=2 m=58
